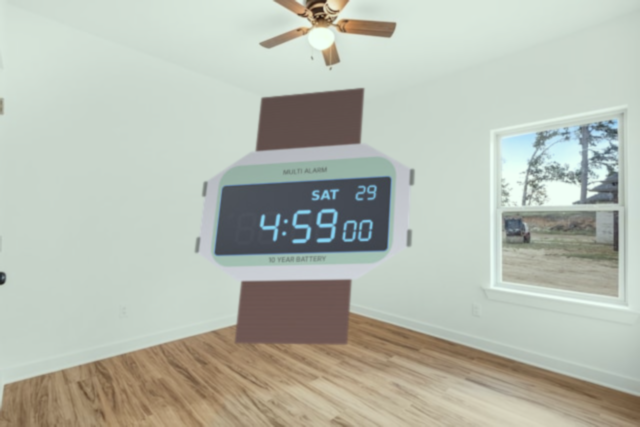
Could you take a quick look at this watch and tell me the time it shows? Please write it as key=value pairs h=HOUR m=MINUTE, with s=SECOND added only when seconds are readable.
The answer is h=4 m=59 s=0
